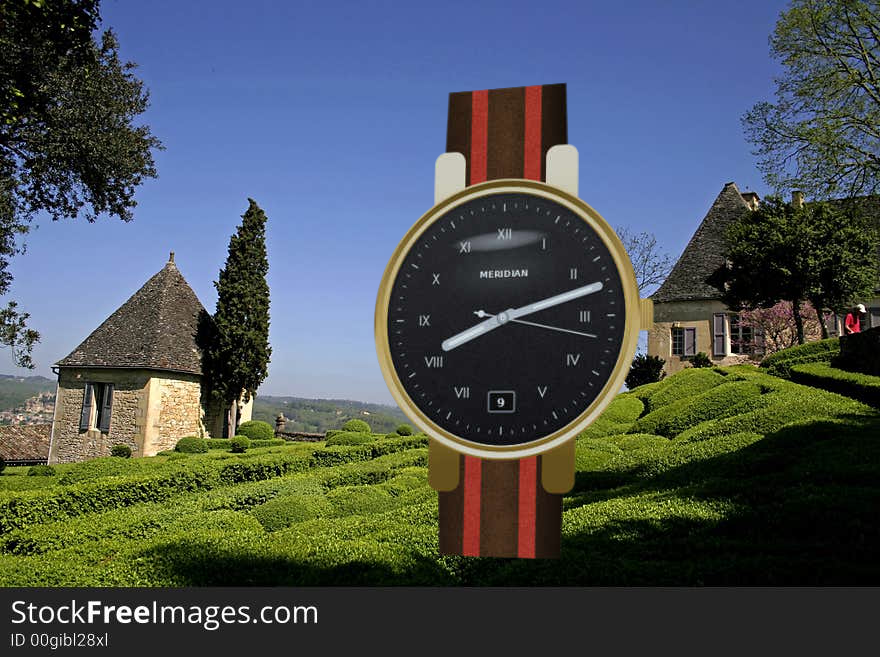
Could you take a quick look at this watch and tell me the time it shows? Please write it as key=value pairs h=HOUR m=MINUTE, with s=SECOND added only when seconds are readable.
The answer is h=8 m=12 s=17
